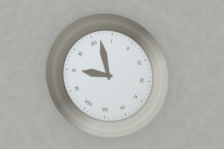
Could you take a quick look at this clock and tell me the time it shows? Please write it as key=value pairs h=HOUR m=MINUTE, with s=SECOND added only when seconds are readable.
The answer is h=10 m=2
